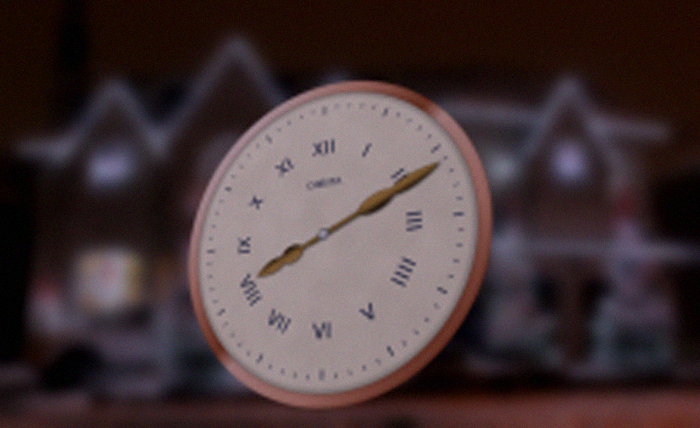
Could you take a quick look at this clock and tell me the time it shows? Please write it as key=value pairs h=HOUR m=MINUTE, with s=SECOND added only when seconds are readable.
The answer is h=8 m=11
